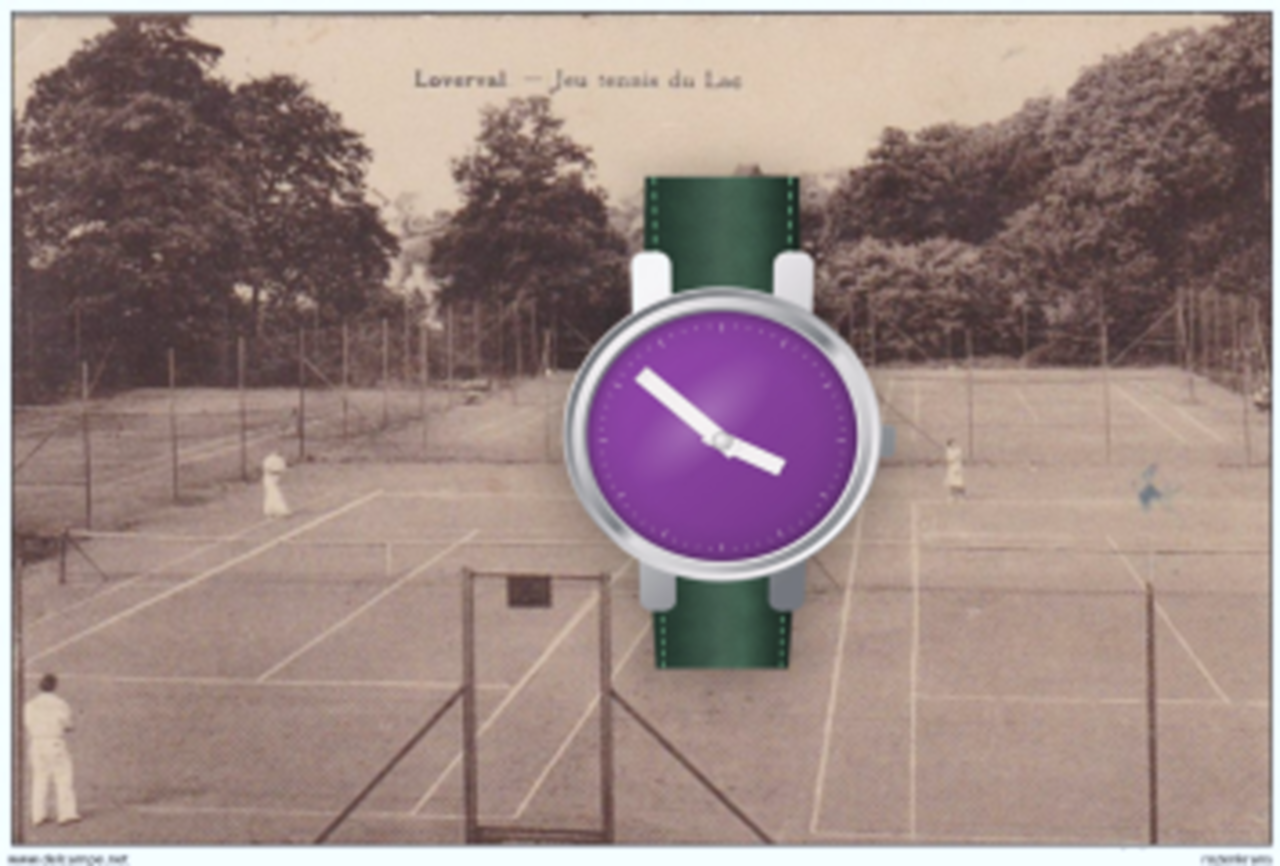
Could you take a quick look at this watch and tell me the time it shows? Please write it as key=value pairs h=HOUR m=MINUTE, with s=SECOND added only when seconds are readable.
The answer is h=3 m=52
